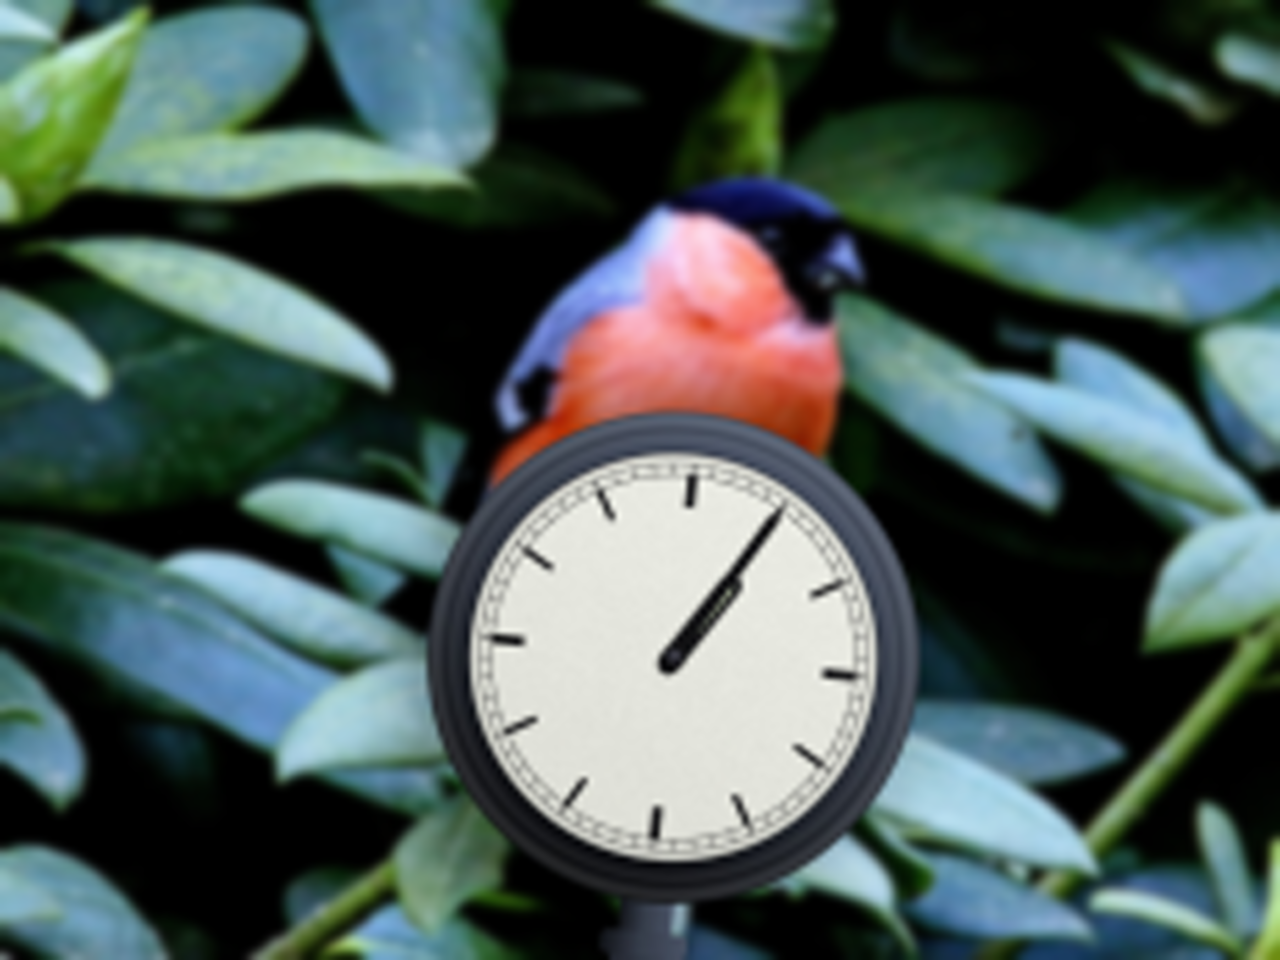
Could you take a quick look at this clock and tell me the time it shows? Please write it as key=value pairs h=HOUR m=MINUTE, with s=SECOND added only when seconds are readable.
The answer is h=1 m=5
